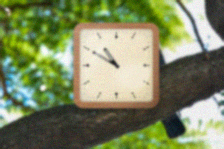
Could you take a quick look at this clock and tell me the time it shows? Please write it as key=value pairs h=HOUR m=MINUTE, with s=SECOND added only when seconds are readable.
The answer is h=10 m=50
